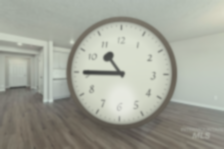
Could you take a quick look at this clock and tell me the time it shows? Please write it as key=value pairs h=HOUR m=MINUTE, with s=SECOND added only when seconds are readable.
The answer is h=10 m=45
